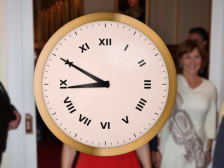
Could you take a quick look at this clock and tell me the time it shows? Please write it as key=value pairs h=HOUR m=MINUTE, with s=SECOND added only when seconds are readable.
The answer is h=8 m=50
